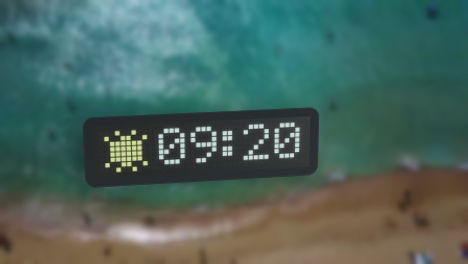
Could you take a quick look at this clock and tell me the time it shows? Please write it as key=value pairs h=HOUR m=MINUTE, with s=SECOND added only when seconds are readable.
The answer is h=9 m=20
